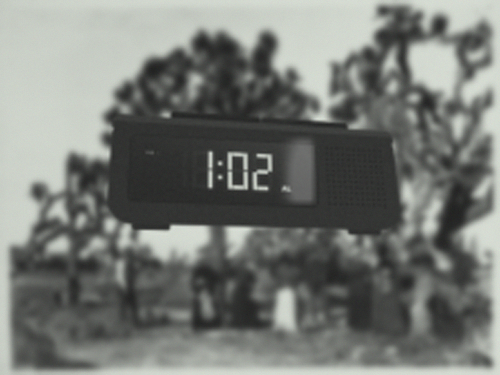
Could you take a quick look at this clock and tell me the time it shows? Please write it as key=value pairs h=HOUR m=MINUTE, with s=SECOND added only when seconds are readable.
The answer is h=1 m=2
